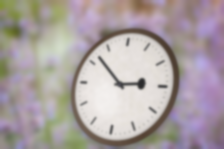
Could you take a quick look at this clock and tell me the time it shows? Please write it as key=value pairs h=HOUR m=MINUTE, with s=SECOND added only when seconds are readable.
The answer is h=2 m=52
